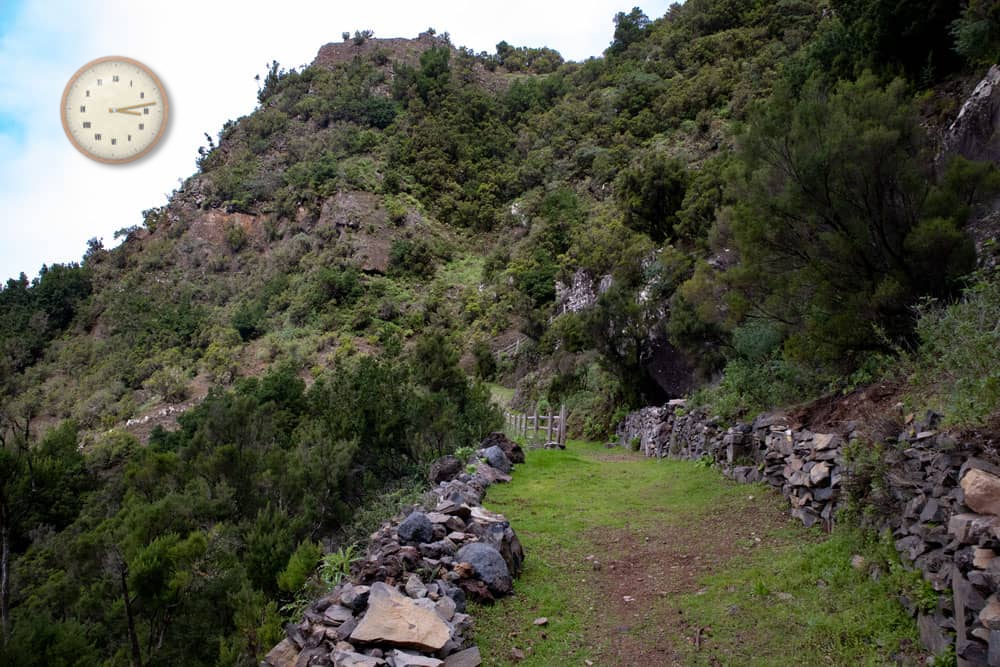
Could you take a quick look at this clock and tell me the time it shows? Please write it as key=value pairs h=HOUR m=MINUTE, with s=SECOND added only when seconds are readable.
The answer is h=3 m=13
